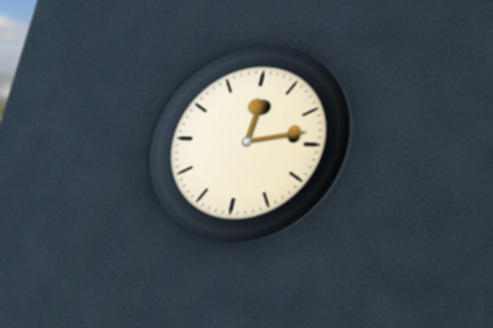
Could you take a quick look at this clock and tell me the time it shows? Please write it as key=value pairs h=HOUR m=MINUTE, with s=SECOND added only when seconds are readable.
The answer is h=12 m=13
